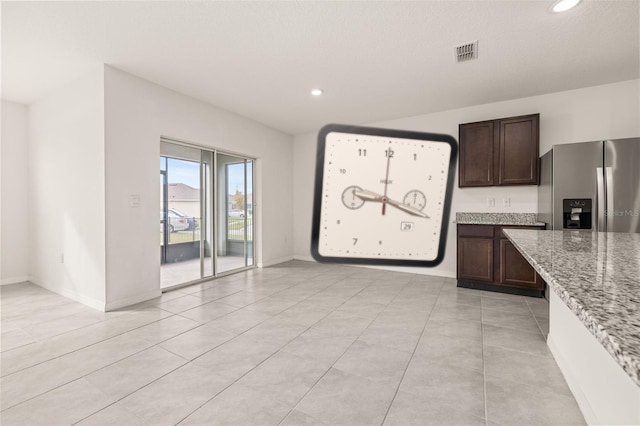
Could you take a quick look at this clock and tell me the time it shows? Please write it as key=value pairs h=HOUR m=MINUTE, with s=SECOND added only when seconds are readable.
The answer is h=9 m=18
